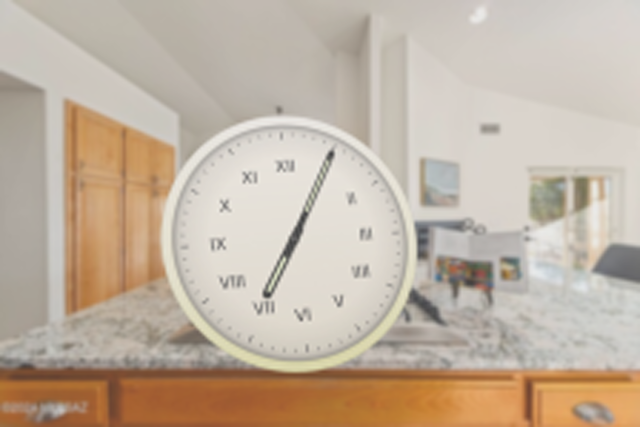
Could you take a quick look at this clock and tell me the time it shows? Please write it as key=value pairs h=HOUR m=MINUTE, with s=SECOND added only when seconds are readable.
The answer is h=7 m=5
